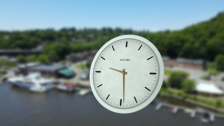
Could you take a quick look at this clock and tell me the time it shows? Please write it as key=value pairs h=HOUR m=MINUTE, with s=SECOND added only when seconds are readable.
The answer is h=9 m=29
